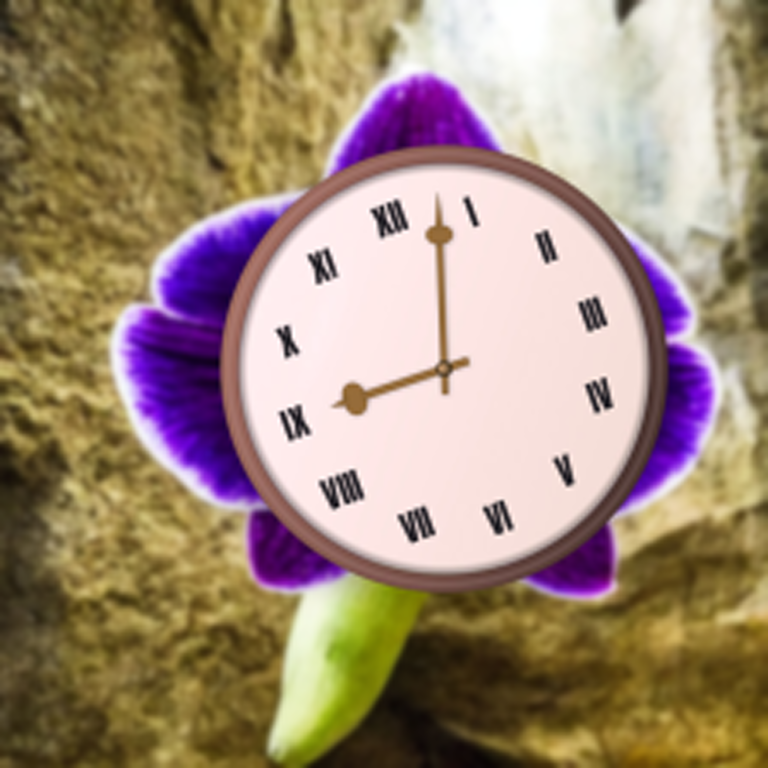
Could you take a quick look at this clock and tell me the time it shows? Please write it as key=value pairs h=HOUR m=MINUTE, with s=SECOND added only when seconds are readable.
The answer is h=9 m=3
